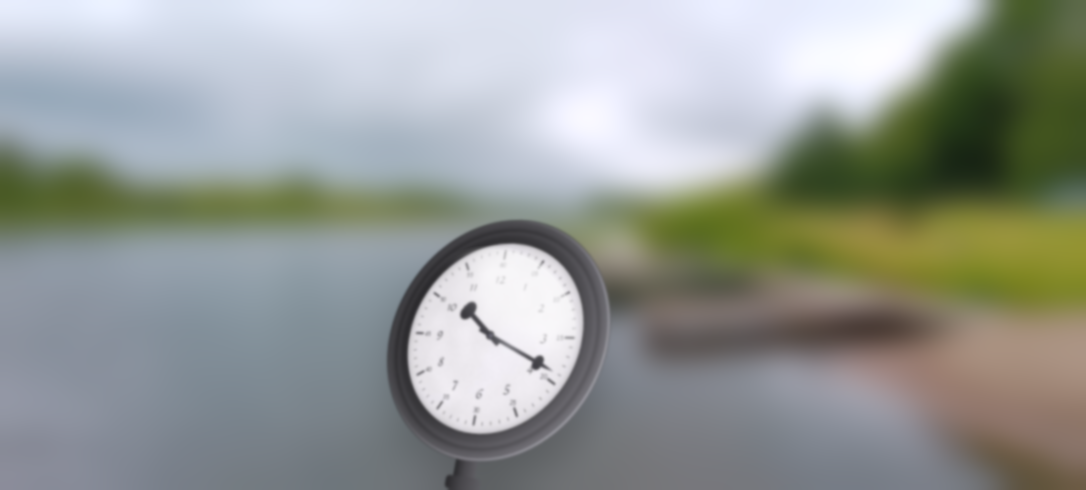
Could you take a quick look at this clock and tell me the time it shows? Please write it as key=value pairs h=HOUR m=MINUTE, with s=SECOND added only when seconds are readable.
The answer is h=10 m=19
